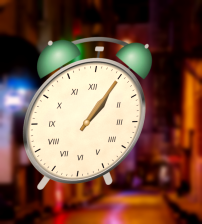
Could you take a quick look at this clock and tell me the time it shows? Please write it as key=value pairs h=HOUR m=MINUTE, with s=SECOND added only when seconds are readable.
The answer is h=1 m=5
